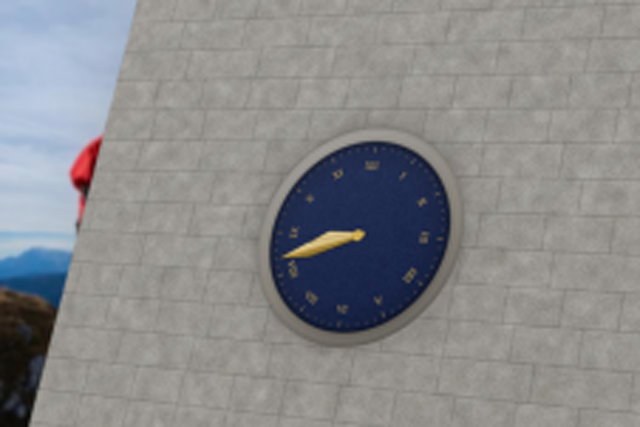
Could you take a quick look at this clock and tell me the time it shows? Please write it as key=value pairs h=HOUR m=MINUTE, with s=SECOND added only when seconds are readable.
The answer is h=8 m=42
